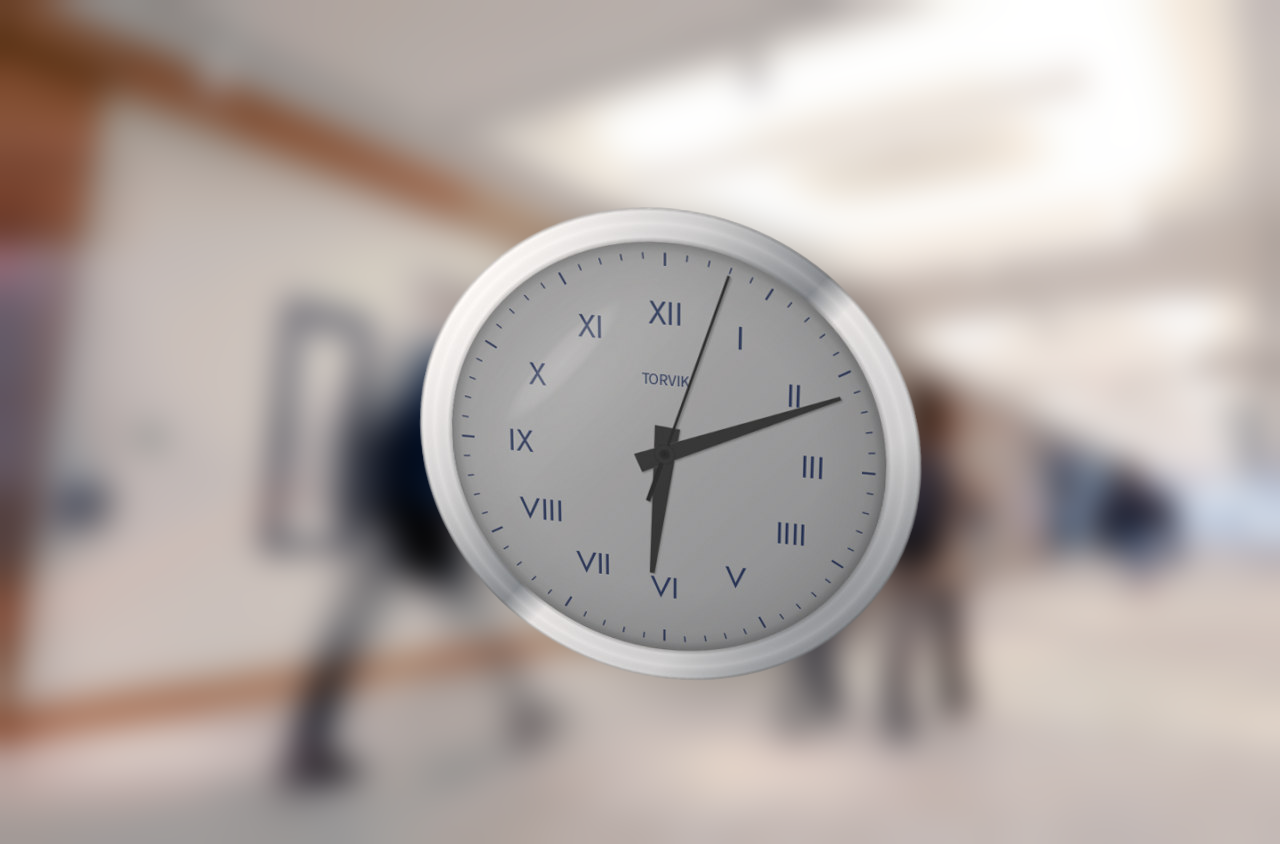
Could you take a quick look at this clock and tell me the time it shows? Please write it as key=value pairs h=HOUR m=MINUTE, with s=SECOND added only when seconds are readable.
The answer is h=6 m=11 s=3
